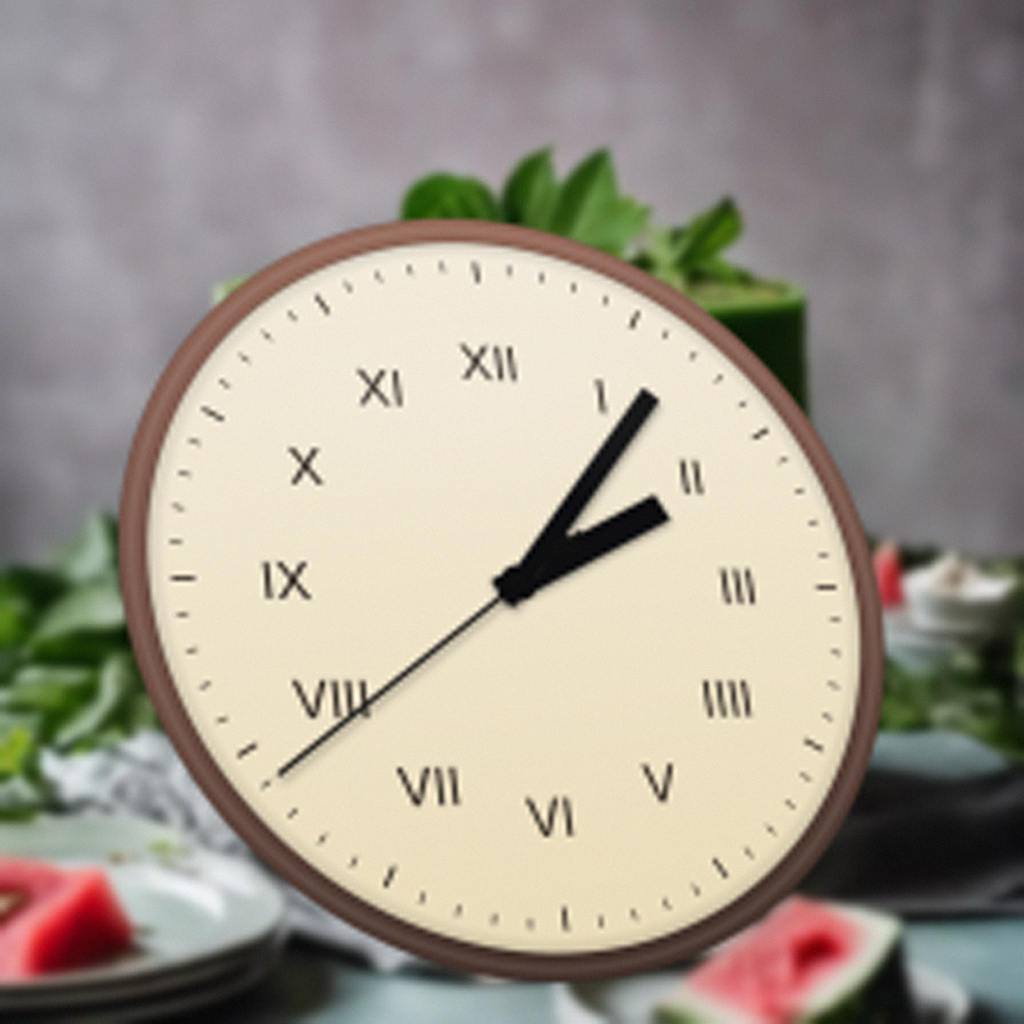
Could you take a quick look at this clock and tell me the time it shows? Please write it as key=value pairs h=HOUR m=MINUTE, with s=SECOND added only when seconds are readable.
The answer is h=2 m=6 s=39
